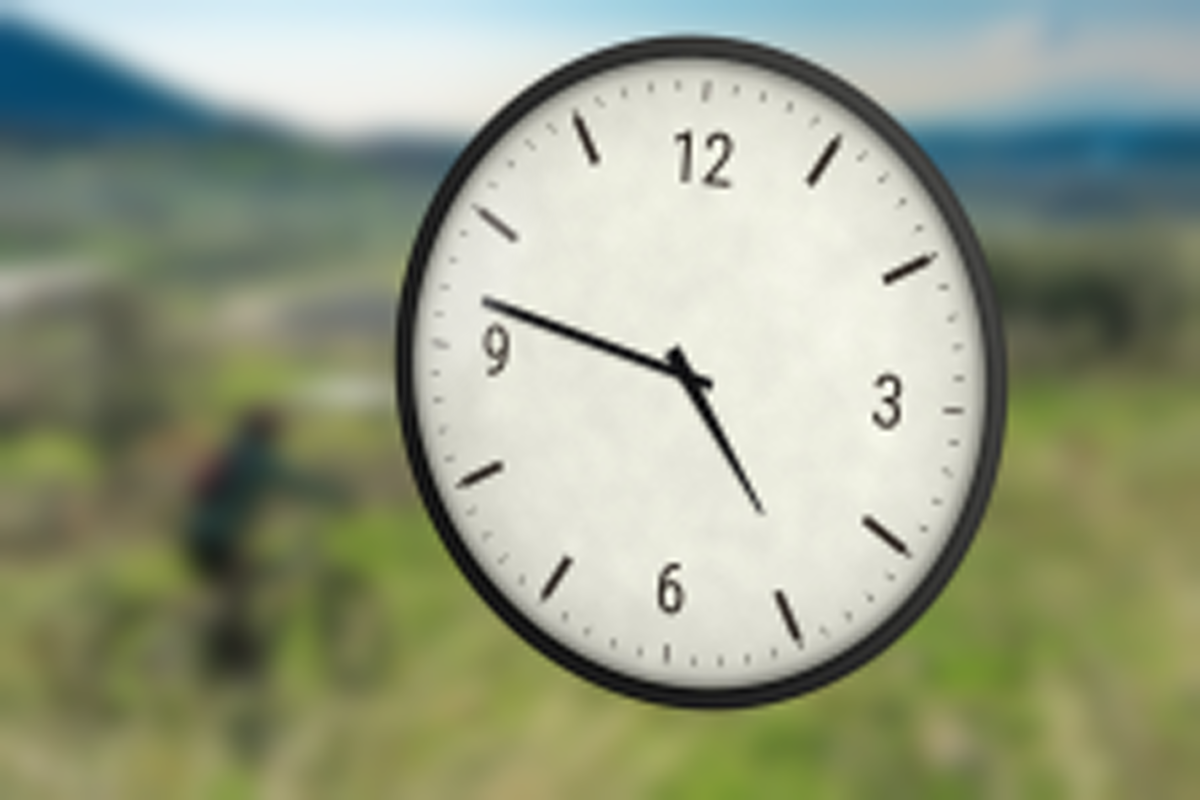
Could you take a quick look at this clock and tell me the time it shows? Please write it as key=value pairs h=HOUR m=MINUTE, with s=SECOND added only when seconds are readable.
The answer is h=4 m=47
